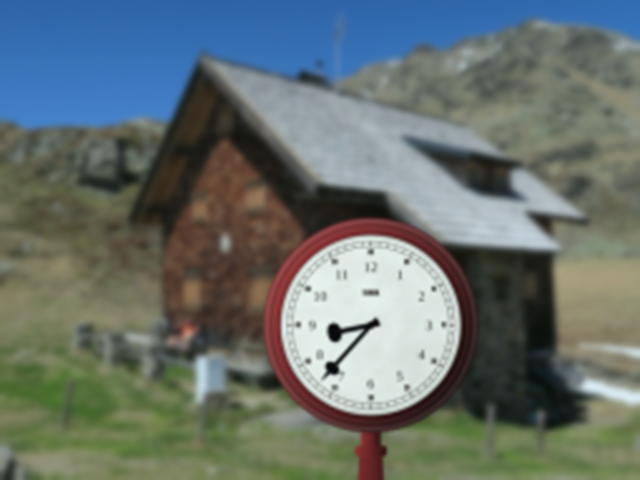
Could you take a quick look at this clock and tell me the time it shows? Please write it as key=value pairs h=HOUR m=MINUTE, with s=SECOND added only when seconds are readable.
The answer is h=8 m=37
